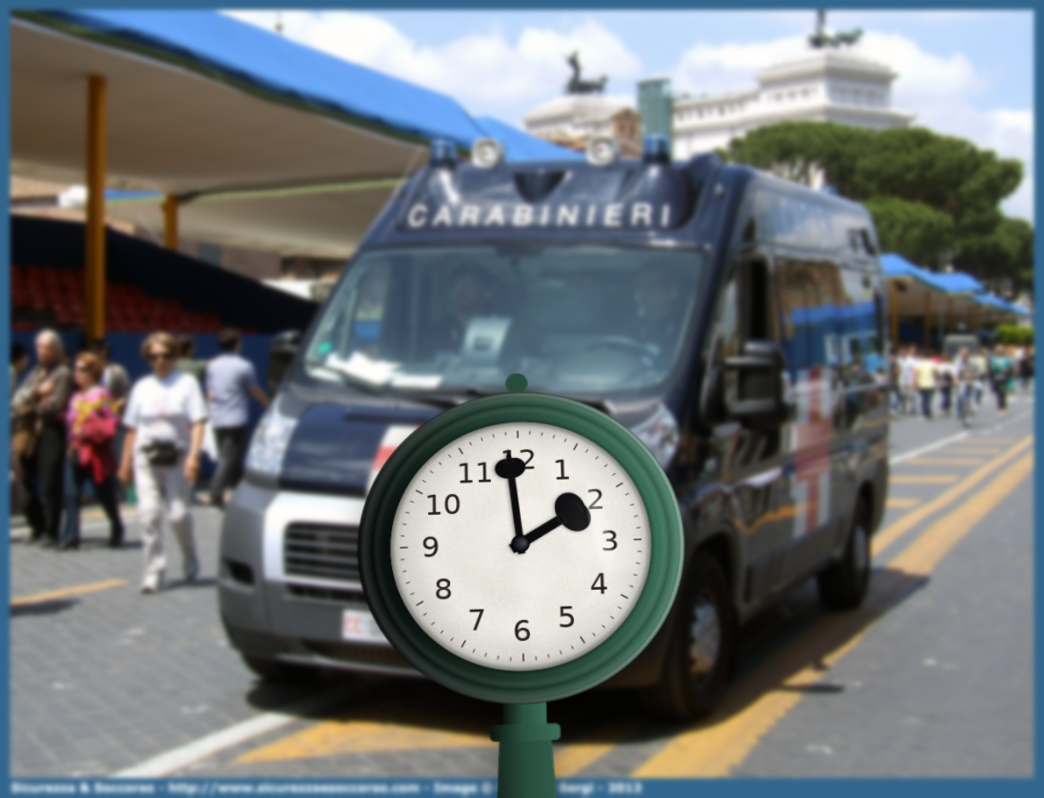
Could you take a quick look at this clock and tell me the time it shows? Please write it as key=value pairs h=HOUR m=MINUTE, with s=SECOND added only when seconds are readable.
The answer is h=1 m=59
